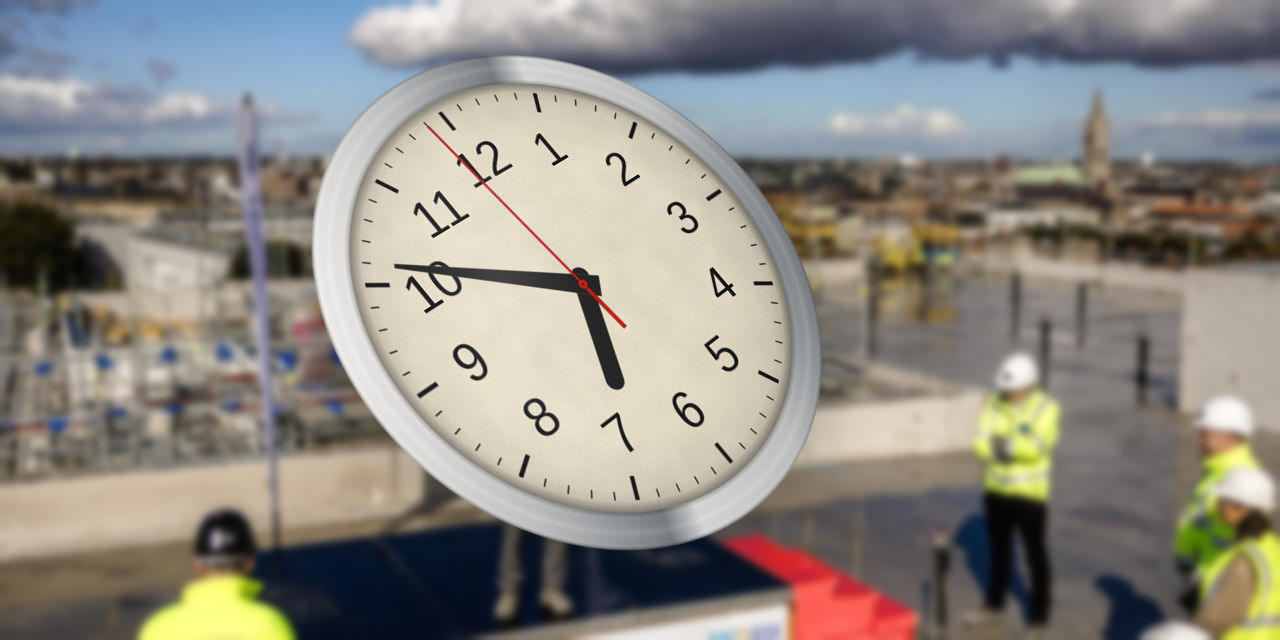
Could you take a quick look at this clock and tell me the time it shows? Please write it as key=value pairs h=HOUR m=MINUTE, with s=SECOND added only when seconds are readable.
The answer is h=6 m=50 s=59
